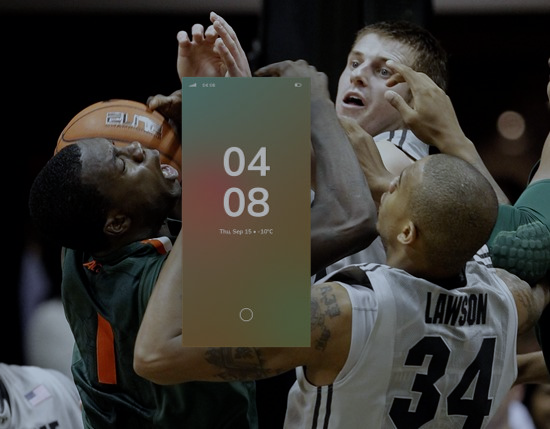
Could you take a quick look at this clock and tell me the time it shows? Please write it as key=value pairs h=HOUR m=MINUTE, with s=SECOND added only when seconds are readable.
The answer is h=4 m=8
